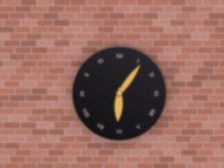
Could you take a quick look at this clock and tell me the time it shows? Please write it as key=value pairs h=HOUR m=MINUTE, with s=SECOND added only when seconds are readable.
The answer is h=6 m=6
